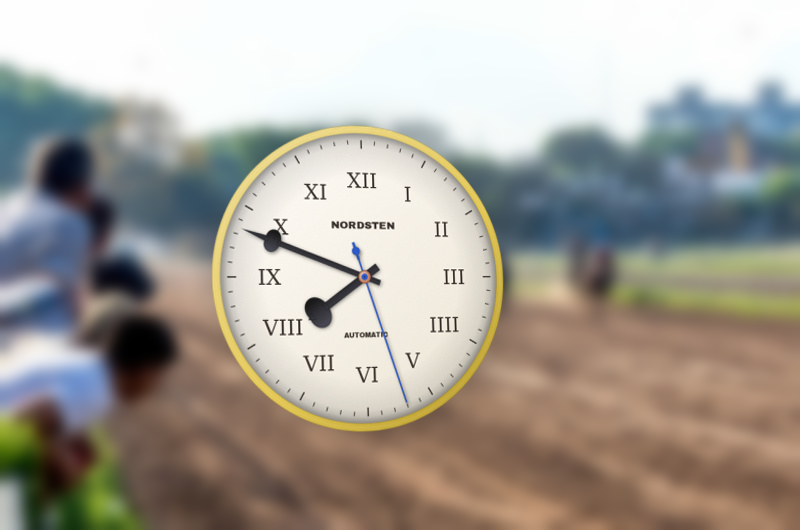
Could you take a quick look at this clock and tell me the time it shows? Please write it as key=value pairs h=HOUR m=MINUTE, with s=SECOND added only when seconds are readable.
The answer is h=7 m=48 s=27
